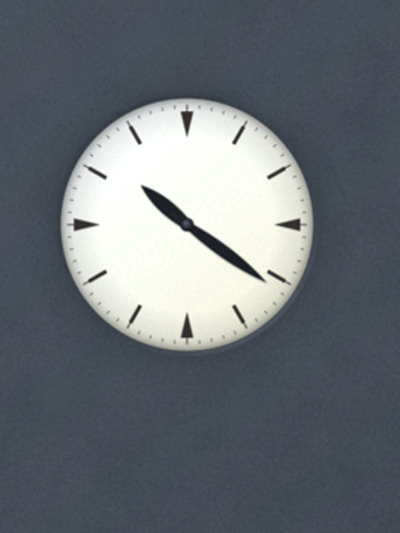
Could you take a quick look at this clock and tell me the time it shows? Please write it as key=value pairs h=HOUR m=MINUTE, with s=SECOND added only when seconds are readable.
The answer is h=10 m=21
